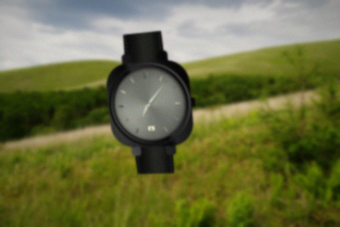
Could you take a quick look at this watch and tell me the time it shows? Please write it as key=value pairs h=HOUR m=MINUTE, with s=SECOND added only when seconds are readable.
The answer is h=7 m=7
